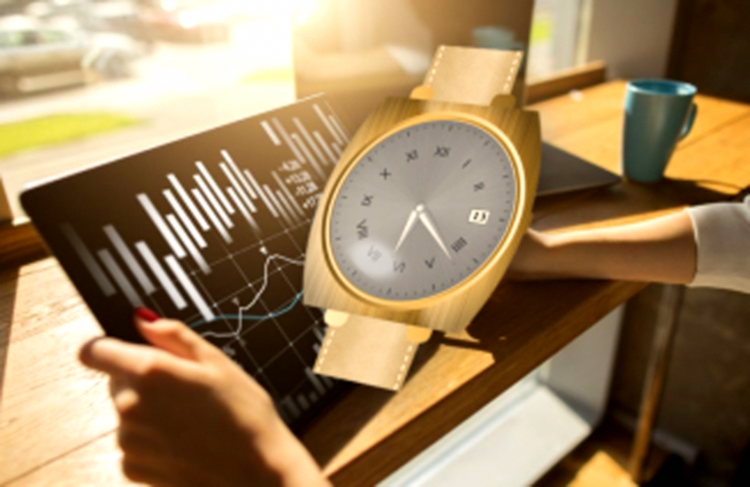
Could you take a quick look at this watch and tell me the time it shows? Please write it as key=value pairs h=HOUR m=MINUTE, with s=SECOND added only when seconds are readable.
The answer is h=6 m=22
